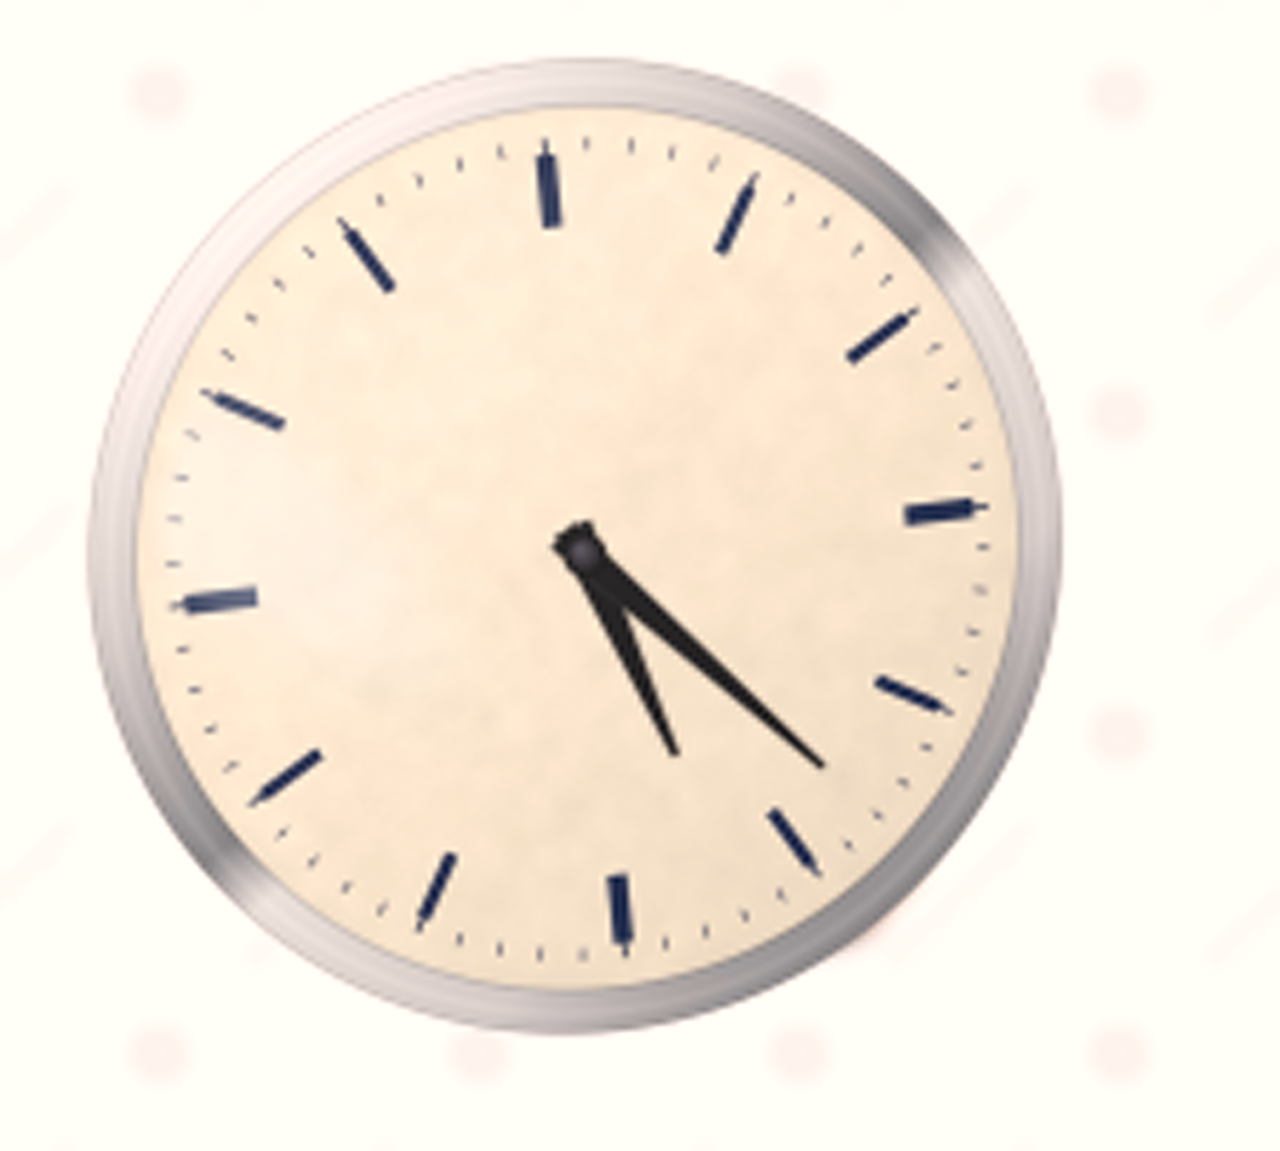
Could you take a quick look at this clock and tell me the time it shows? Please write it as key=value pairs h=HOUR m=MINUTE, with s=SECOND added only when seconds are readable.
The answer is h=5 m=23
